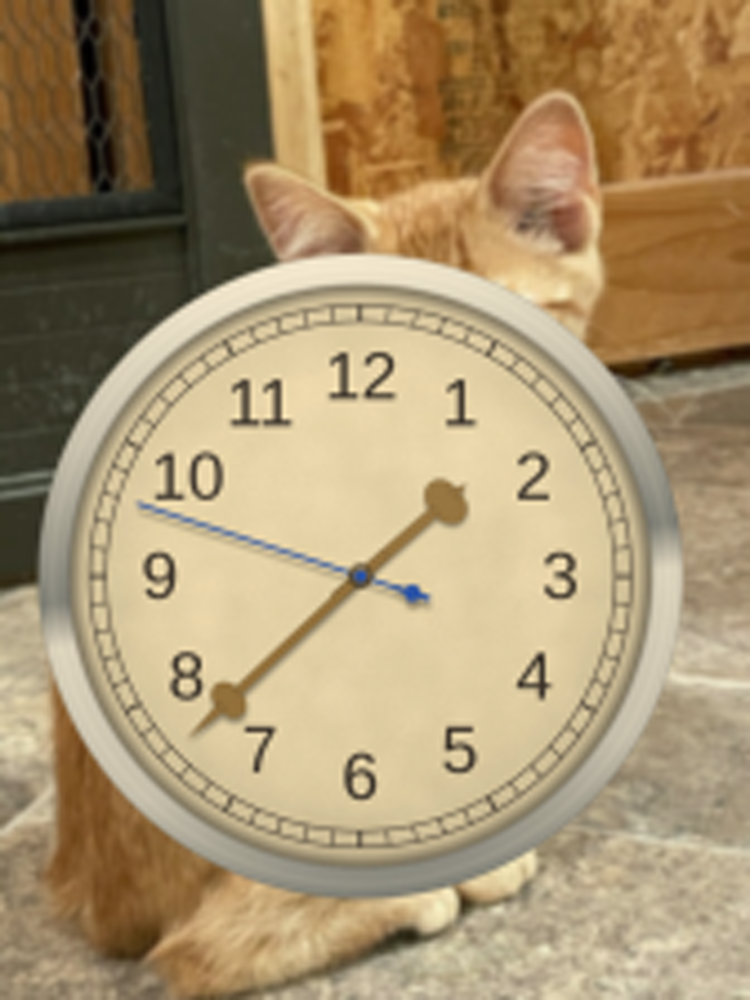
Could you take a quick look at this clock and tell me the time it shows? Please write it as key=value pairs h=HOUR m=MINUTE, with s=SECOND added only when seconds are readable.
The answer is h=1 m=37 s=48
